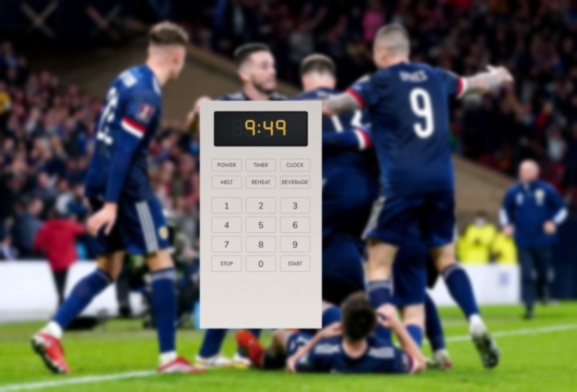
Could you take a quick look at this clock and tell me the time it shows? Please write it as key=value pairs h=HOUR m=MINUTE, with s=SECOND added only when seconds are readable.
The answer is h=9 m=49
